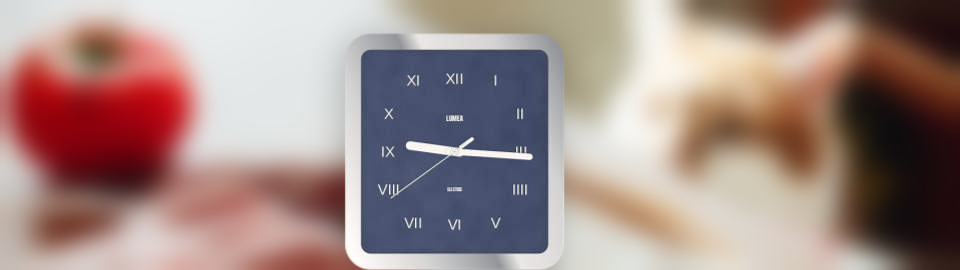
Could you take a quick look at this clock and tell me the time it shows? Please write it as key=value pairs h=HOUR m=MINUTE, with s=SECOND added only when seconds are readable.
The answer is h=9 m=15 s=39
